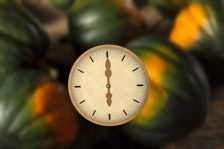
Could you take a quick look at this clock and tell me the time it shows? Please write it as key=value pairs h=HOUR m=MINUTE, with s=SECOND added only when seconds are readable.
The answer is h=6 m=0
